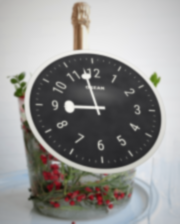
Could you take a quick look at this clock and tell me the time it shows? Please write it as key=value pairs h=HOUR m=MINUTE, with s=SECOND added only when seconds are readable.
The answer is h=8 m=58
